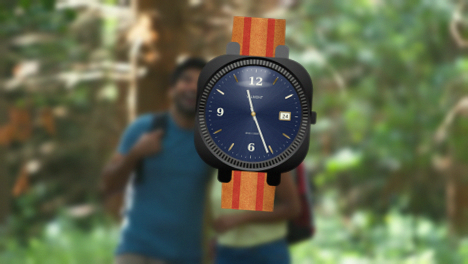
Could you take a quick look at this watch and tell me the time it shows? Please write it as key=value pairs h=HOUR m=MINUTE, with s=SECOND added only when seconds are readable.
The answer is h=11 m=26
